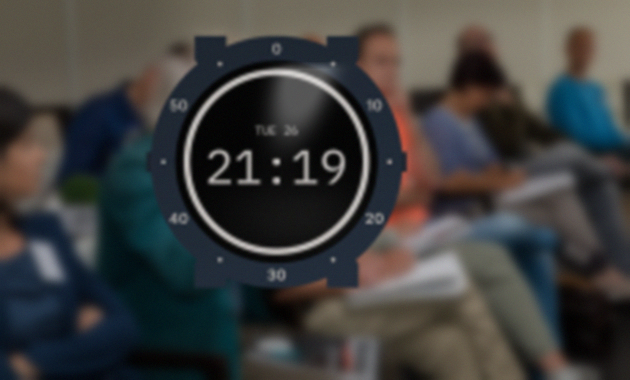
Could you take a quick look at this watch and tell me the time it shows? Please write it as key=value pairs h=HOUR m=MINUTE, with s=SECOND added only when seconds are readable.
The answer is h=21 m=19
